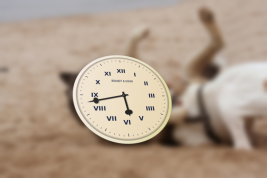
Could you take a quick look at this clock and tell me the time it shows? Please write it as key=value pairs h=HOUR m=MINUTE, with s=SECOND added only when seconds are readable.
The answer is h=5 m=43
